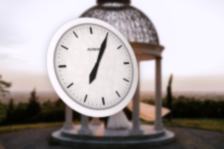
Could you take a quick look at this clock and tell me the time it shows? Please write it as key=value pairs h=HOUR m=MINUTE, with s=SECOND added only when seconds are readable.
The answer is h=7 m=5
